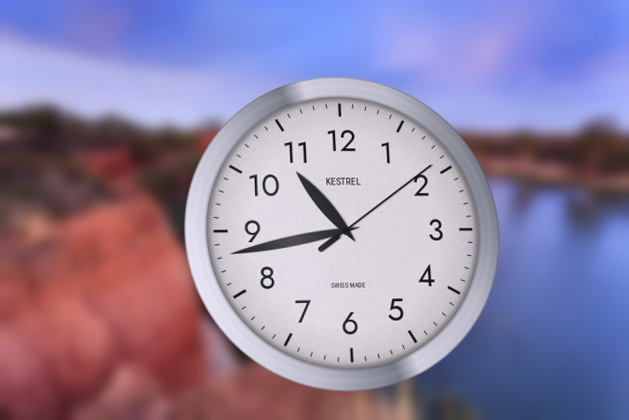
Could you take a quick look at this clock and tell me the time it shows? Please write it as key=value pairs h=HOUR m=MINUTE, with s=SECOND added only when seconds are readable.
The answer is h=10 m=43 s=9
